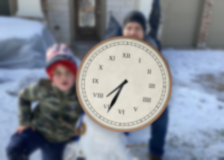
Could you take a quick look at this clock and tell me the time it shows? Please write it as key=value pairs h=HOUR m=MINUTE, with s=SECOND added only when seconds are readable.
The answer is h=7 m=34
